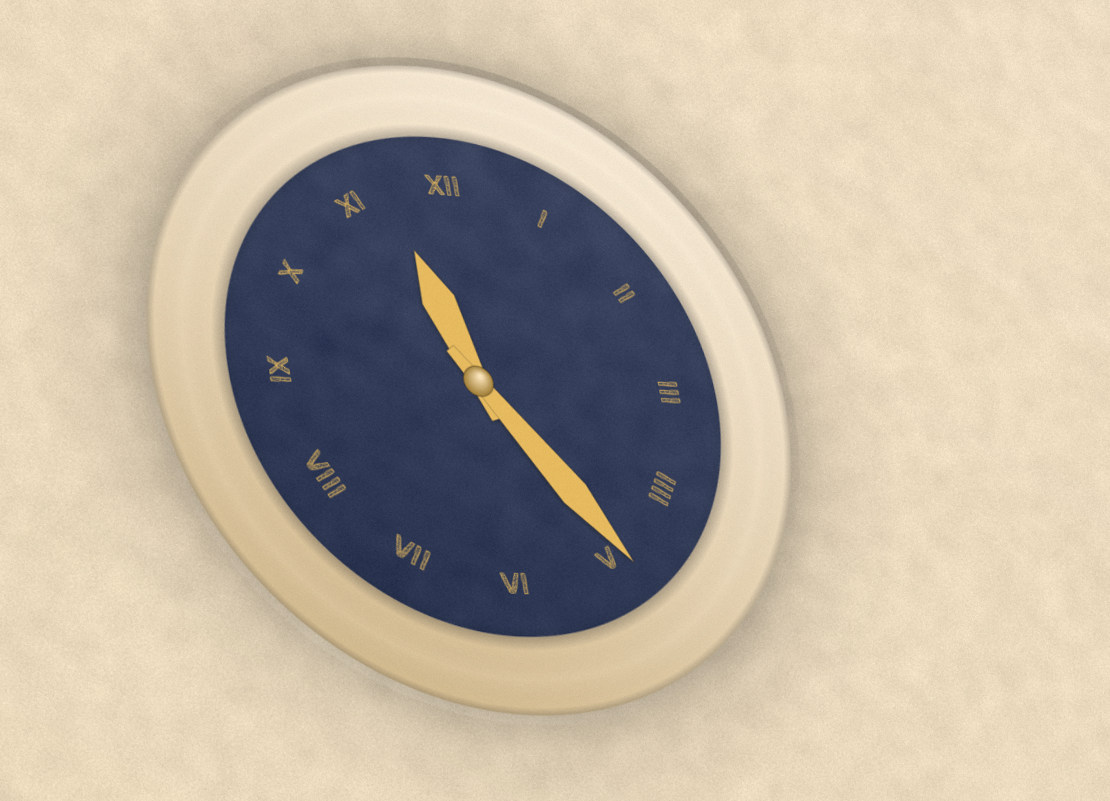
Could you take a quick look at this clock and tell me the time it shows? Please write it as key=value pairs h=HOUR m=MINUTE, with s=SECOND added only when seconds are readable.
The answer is h=11 m=24
